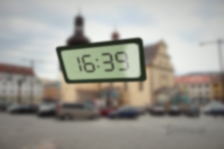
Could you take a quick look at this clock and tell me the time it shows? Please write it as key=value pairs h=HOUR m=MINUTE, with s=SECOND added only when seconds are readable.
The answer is h=16 m=39
